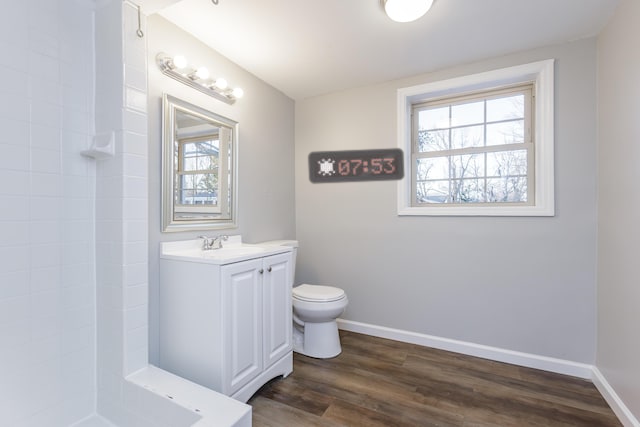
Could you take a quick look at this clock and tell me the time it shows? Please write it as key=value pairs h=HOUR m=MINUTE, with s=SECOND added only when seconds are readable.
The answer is h=7 m=53
